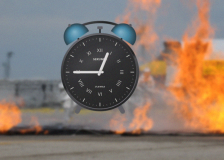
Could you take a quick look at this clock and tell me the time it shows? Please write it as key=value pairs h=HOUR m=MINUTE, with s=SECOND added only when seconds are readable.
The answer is h=12 m=45
